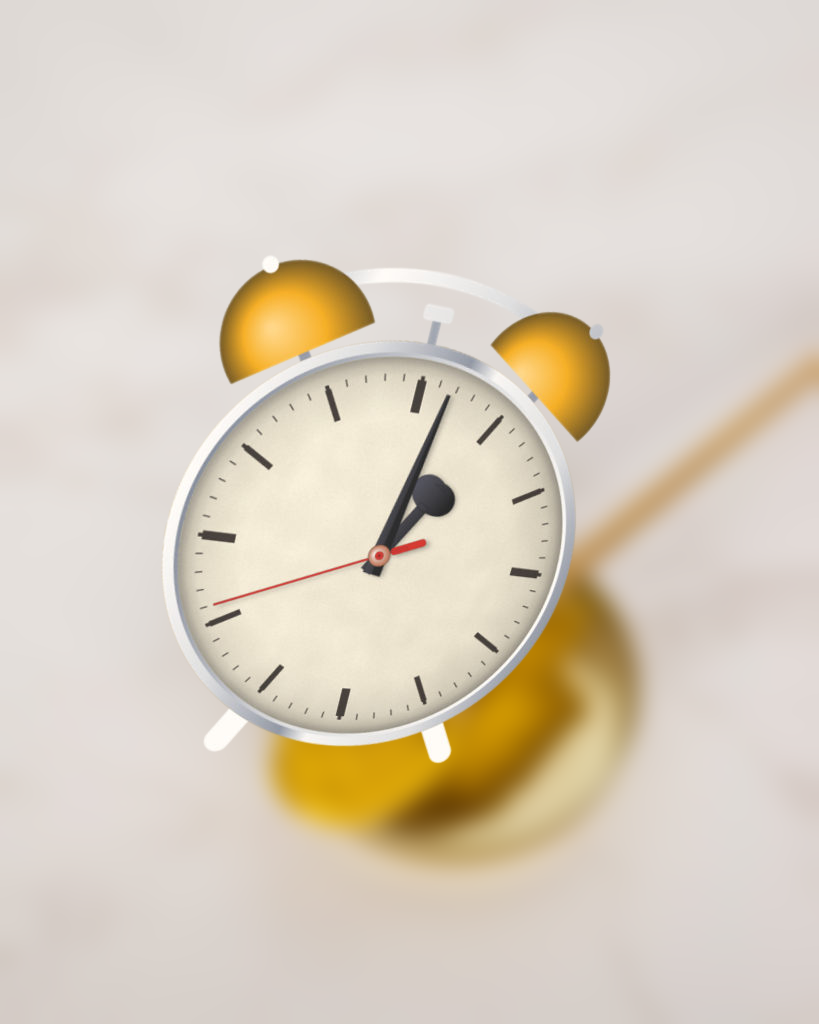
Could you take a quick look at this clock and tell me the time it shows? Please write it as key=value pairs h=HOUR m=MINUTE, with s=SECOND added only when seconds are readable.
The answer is h=1 m=1 s=41
